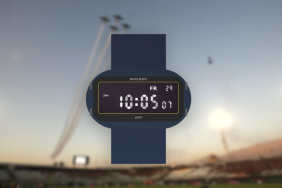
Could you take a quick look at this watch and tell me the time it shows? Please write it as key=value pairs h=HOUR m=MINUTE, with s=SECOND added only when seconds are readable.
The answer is h=10 m=5 s=7
